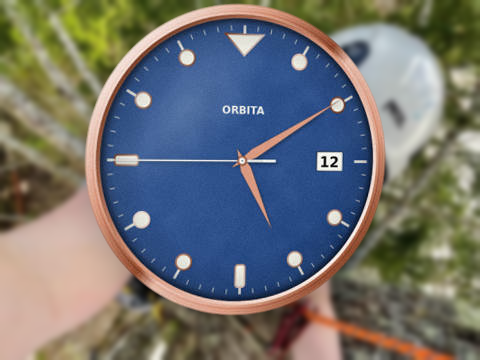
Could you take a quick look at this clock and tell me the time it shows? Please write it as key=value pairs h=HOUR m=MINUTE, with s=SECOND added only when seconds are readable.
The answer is h=5 m=9 s=45
